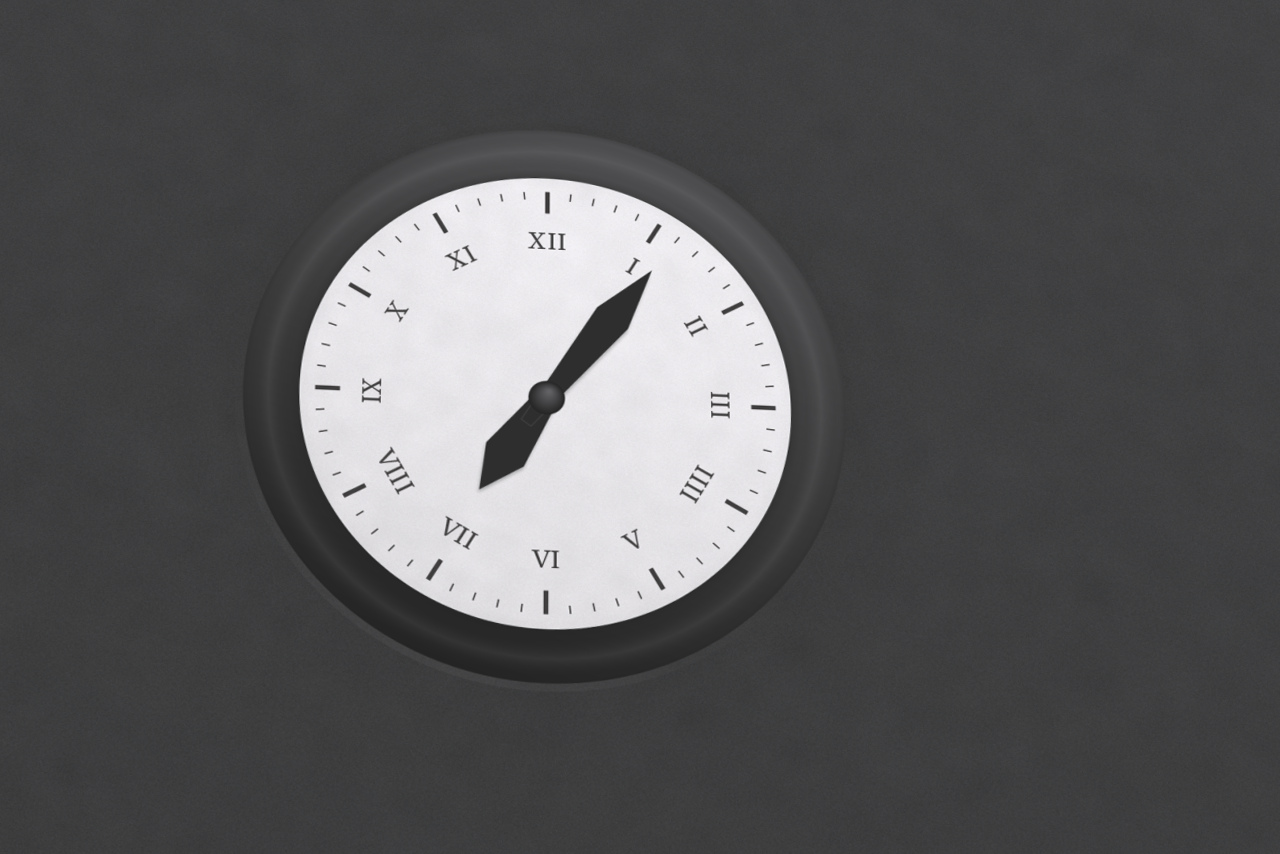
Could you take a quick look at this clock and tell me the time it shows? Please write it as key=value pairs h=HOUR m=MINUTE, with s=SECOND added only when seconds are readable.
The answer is h=7 m=6
